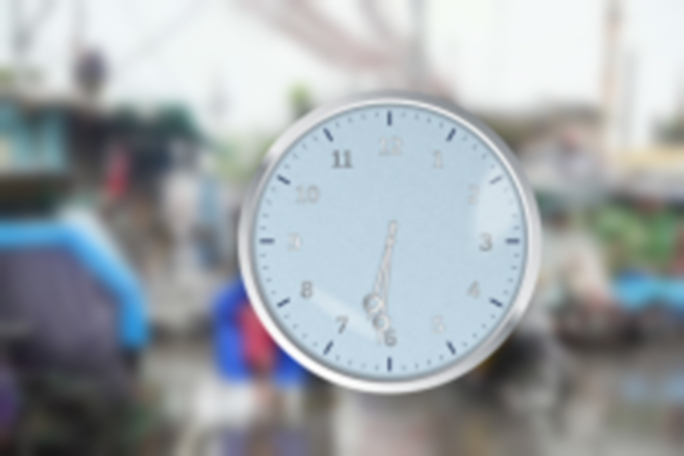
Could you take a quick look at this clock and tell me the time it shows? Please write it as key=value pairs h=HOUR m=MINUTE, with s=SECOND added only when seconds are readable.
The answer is h=6 m=31
